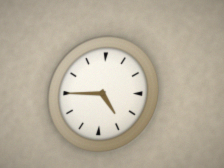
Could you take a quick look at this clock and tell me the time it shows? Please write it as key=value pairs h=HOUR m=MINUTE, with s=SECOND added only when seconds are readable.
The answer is h=4 m=45
